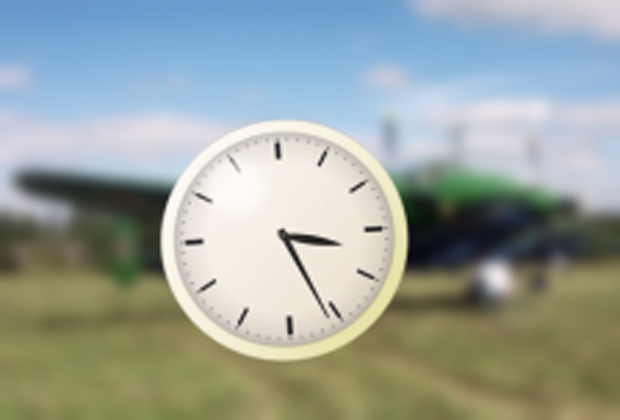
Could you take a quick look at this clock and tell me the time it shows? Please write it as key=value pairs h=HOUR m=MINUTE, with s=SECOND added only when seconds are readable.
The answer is h=3 m=26
